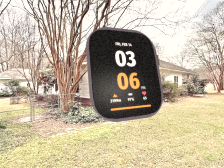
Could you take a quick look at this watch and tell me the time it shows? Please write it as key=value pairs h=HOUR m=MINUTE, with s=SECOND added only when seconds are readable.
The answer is h=3 m=6
